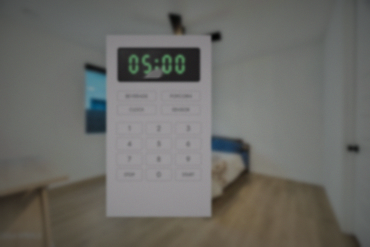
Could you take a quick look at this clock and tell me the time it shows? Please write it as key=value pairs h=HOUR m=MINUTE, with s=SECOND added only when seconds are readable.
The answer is h=5 m=0
